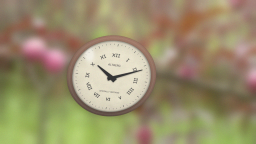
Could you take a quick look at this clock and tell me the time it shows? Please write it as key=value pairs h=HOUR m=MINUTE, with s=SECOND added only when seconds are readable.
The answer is h=10 m=11
